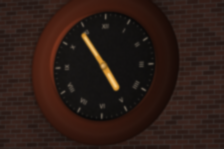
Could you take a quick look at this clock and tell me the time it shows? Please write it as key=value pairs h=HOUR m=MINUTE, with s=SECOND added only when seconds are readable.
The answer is h=4 m=54
